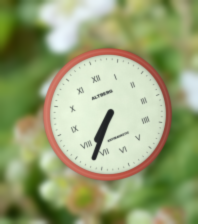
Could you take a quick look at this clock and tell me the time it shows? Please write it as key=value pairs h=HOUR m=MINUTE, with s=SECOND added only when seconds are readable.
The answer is h=7 m=37
